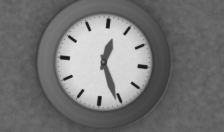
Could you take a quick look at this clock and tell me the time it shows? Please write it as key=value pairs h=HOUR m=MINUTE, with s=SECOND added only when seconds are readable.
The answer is h=12 m=26
